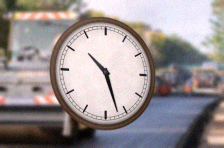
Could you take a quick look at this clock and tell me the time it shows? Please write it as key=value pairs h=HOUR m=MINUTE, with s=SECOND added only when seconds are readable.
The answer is h=10 m=27
